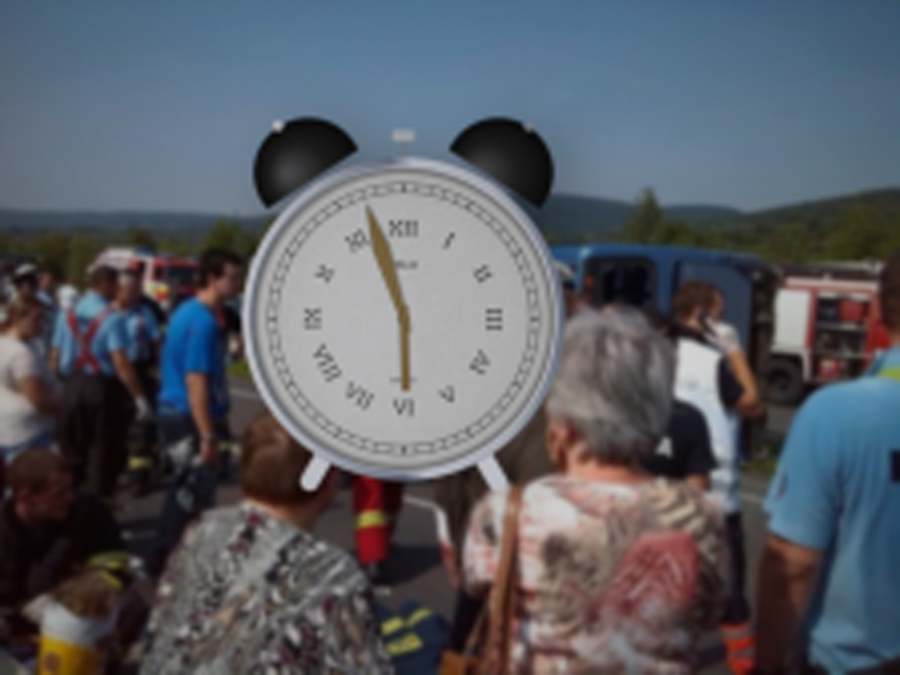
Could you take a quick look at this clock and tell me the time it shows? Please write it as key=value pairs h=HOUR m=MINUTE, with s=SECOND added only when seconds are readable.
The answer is h=5 m=57
